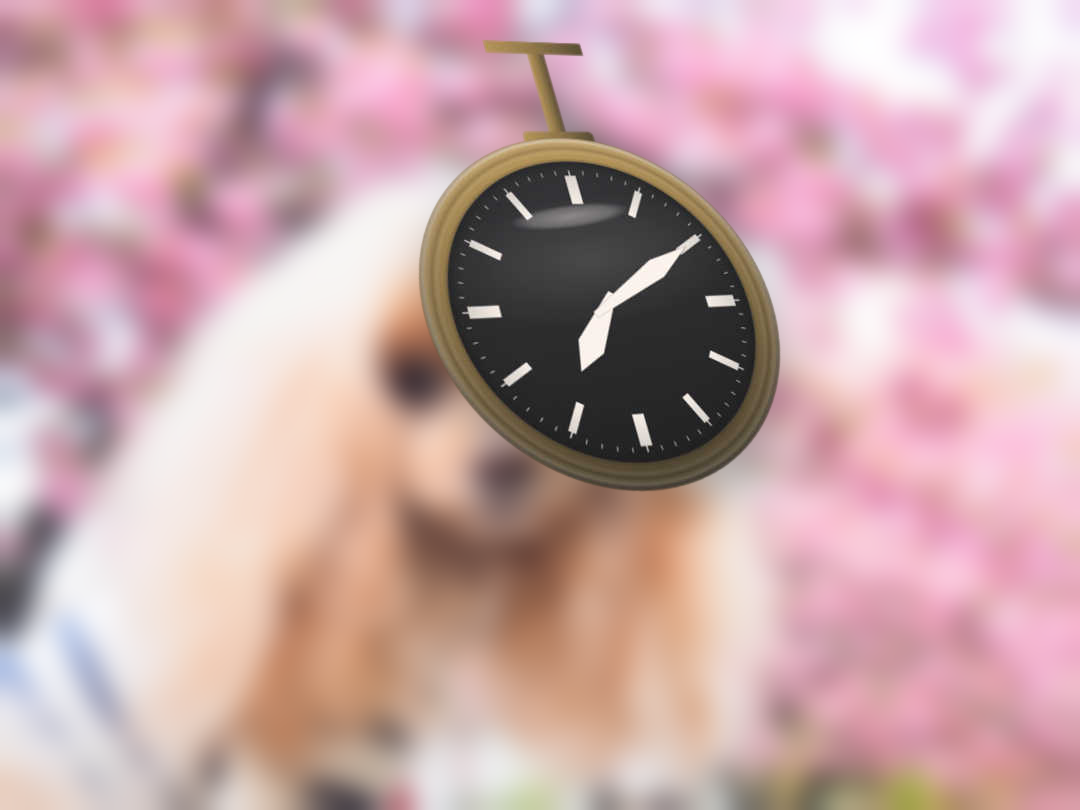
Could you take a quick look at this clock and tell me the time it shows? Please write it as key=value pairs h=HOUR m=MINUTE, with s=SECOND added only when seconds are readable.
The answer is h=7 m=10
